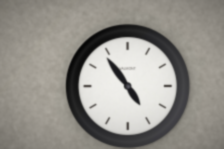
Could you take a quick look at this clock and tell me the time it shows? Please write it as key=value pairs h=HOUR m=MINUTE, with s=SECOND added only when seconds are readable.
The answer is h=4 m=54
